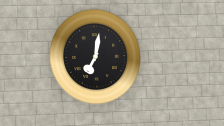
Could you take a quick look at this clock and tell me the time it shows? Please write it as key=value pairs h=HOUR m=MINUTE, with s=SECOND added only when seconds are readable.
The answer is h=7 m=2
